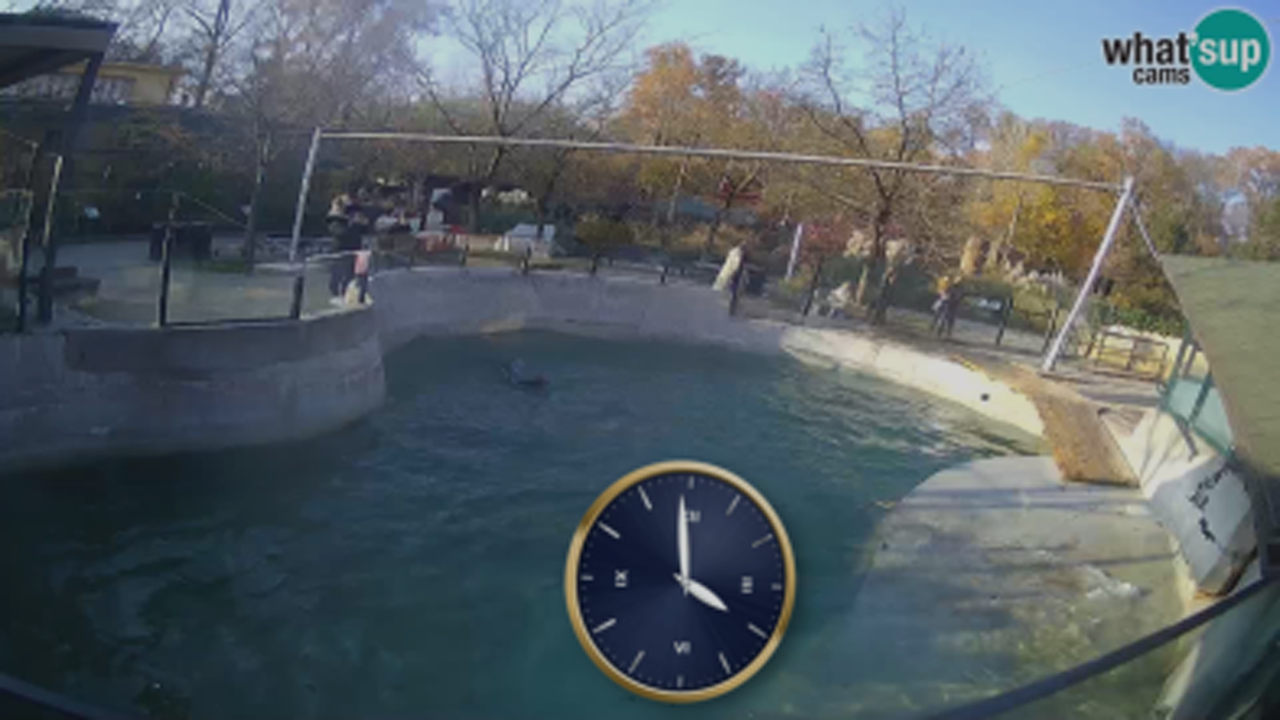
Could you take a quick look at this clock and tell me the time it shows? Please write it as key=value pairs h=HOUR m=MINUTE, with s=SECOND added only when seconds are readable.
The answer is h=3 m=59
